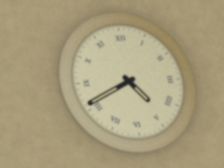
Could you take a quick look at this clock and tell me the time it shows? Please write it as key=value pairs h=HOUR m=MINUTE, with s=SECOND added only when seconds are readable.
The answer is h=4 m=41
